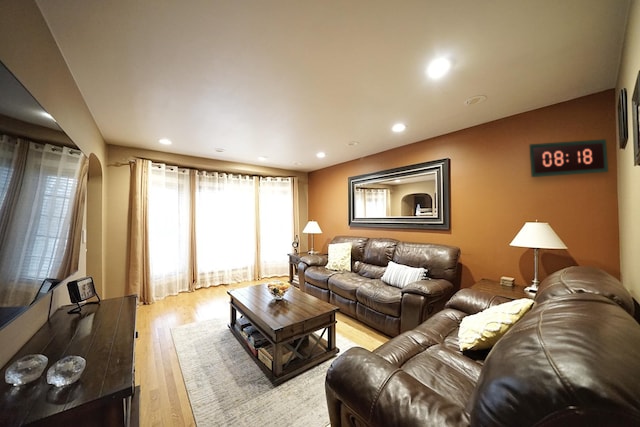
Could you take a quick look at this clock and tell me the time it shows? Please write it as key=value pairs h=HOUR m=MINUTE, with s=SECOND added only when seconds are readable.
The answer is h=8 m=18
